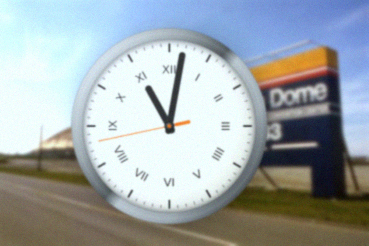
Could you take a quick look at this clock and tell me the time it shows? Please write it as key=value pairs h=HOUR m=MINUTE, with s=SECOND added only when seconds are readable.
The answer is h=11 m=1 s=43
